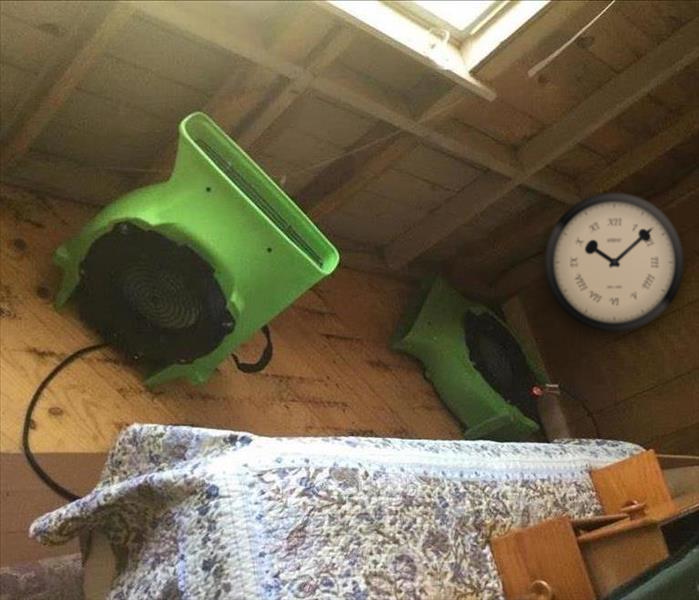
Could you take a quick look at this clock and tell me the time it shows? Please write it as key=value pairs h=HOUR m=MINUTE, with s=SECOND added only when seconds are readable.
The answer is h=10 m=8
